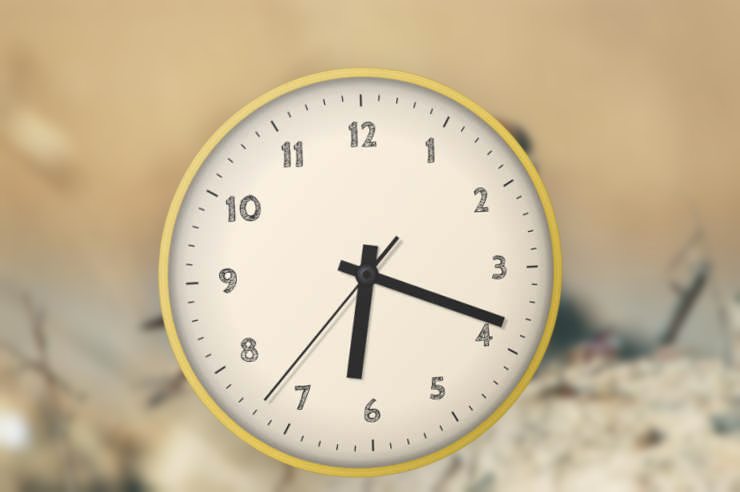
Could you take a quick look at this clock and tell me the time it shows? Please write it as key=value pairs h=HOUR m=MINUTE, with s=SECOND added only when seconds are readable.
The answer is h=6 m=18 s=37
